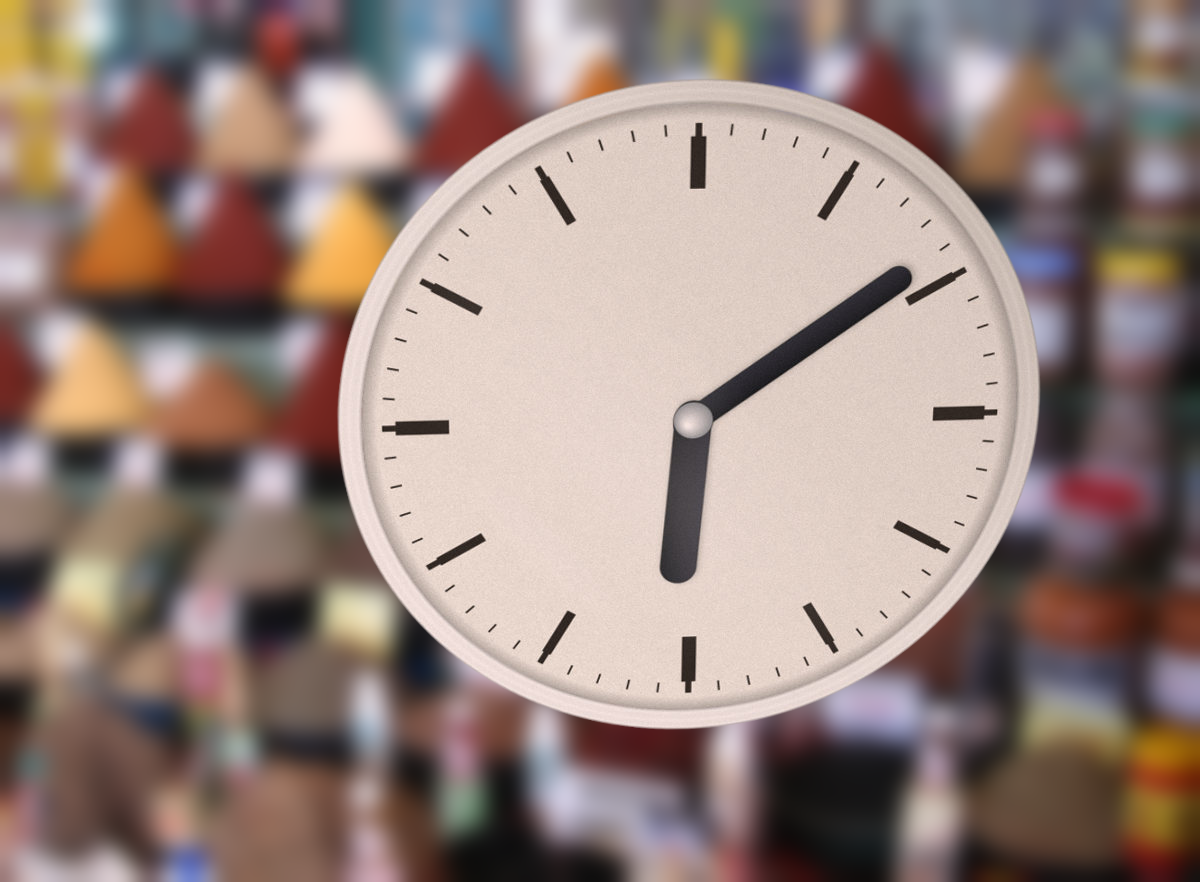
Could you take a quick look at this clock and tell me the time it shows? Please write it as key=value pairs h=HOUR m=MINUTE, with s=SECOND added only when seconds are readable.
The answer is h=6 m=9
